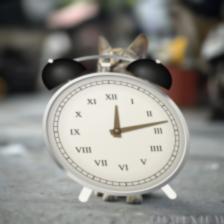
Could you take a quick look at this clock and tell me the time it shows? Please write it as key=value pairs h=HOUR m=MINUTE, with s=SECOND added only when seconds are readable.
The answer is h=12 m=13
